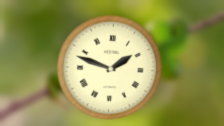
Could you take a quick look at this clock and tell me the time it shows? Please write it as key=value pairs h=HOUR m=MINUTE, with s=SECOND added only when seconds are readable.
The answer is h=1 m=48
